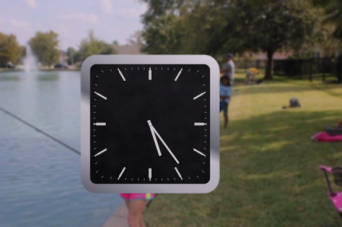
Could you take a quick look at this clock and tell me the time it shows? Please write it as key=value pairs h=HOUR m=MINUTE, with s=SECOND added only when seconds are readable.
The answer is h=5 m=24
